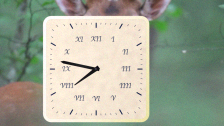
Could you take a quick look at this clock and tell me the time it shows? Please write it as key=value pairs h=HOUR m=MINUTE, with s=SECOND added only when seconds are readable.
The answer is h=7 m=47
